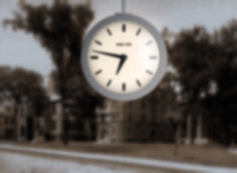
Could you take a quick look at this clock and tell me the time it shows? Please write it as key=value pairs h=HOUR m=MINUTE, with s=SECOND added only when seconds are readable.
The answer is h=6 m=47
